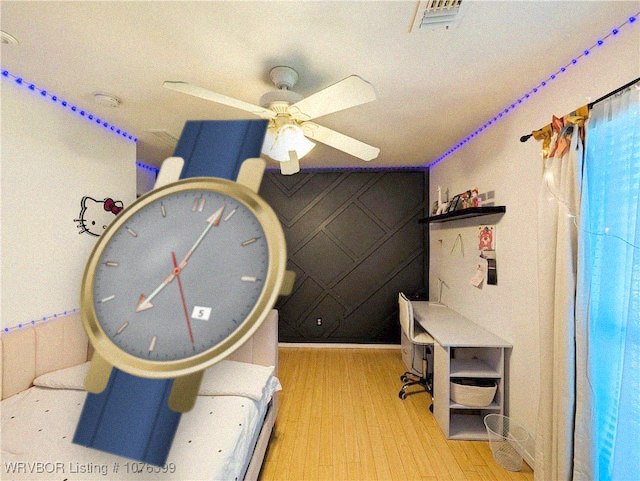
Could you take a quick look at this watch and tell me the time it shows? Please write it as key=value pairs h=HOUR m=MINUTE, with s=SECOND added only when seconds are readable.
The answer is h=7 m=3 s=25
